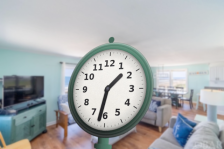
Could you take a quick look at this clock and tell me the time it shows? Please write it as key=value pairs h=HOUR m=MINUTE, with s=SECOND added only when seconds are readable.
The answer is h=1 m=32
